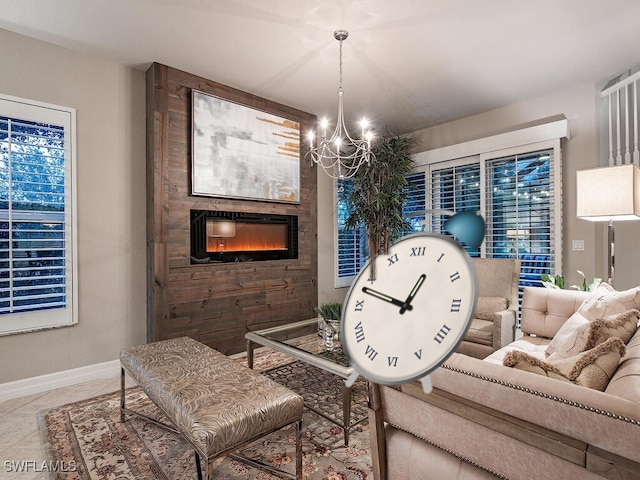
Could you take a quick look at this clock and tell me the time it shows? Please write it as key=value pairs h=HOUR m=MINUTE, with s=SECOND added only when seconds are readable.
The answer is h=12 m=48
